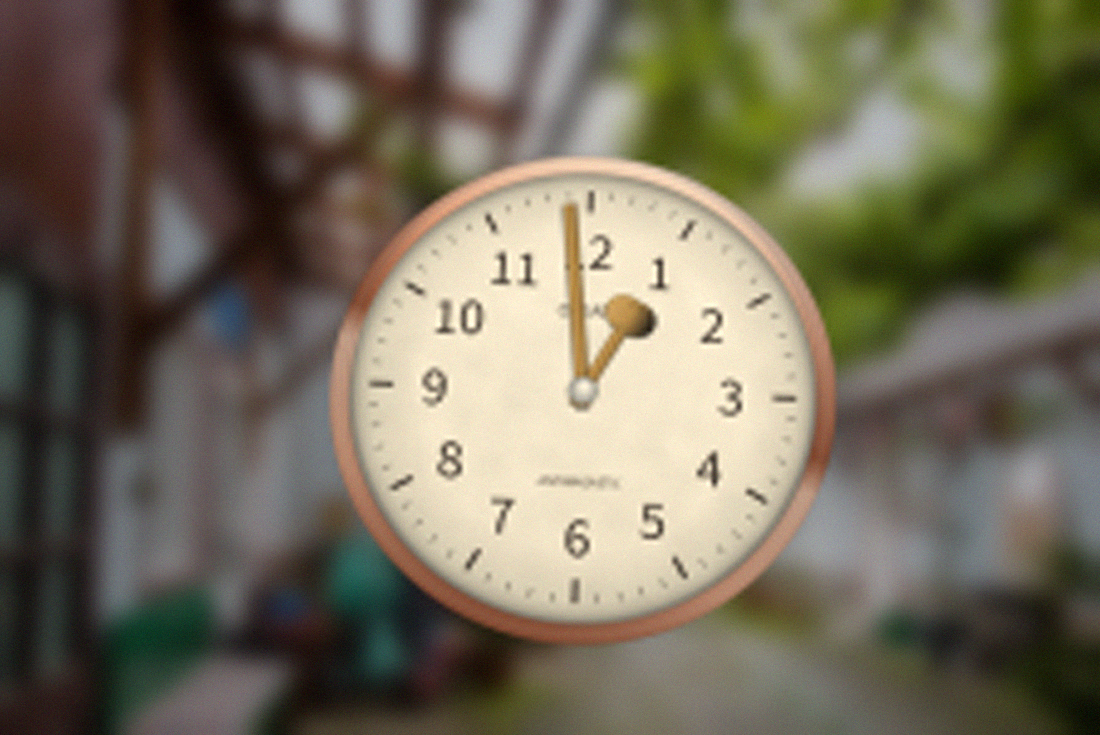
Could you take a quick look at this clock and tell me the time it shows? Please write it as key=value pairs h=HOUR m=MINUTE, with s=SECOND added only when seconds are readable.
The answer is h=12 m=59
